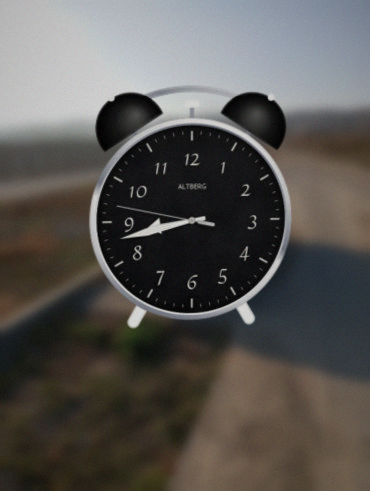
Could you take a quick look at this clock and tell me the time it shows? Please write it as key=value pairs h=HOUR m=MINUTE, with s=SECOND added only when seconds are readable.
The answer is h=8 m=42 s=47
